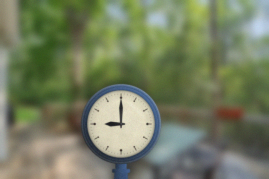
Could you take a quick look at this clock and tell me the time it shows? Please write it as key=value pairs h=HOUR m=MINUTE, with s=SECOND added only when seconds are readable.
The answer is h=9 m=0
